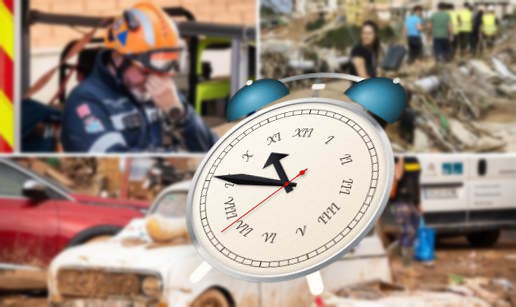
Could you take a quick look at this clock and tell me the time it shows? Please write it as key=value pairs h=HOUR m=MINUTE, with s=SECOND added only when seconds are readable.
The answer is h=10 m=45 s=37
